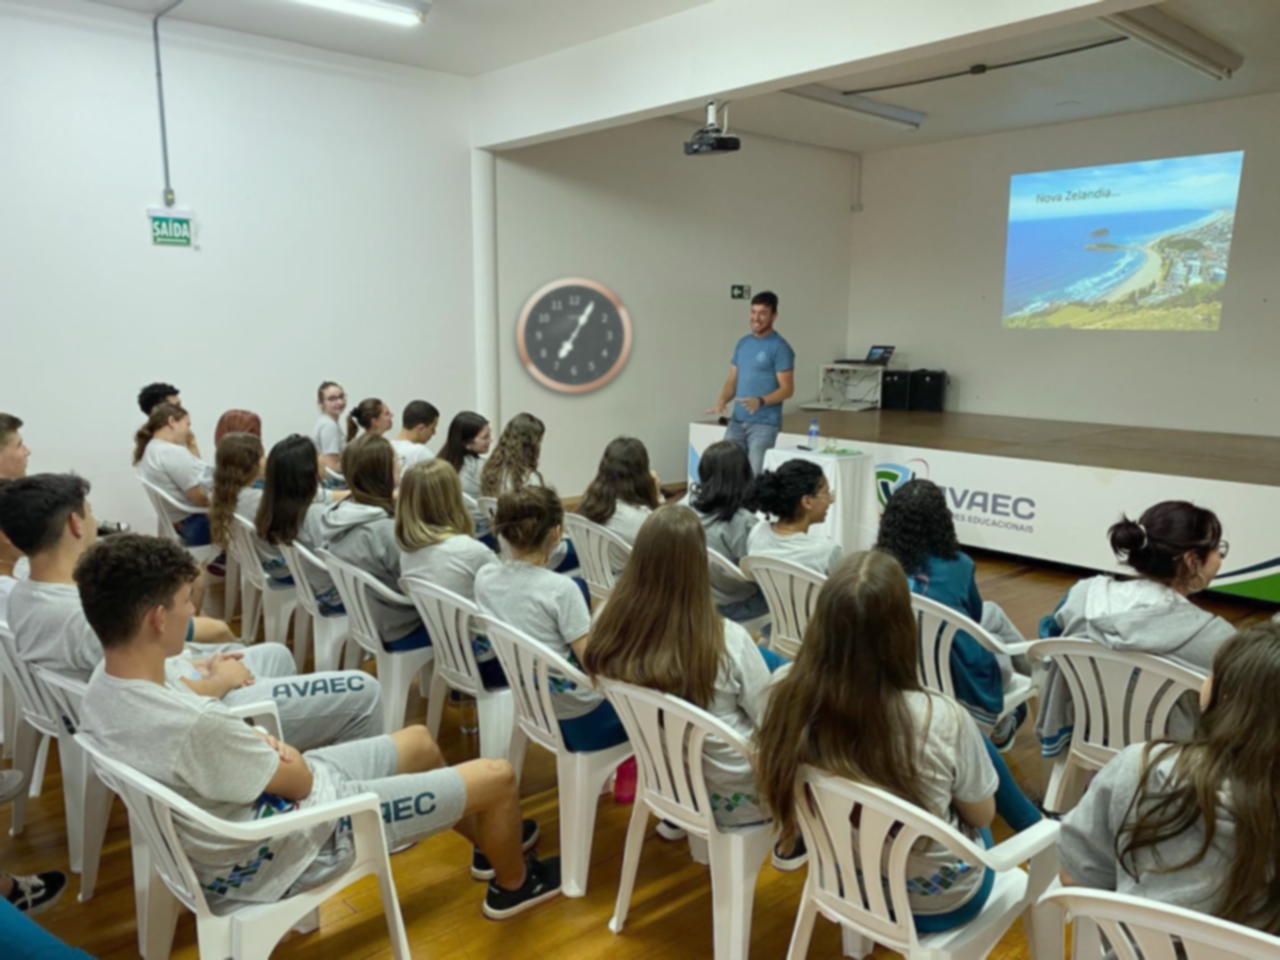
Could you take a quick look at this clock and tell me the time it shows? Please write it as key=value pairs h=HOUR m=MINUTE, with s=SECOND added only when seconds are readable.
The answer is h=7 m=5
